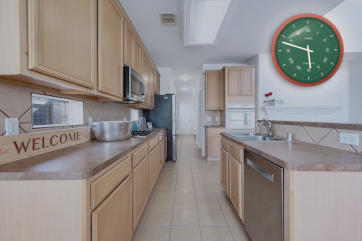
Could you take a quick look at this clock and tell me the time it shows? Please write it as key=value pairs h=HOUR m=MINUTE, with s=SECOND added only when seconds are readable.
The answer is h=5 m=48
